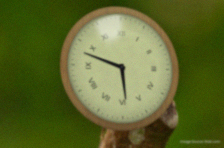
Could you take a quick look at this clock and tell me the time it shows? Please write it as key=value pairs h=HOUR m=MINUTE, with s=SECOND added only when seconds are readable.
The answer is h=5 m=48
